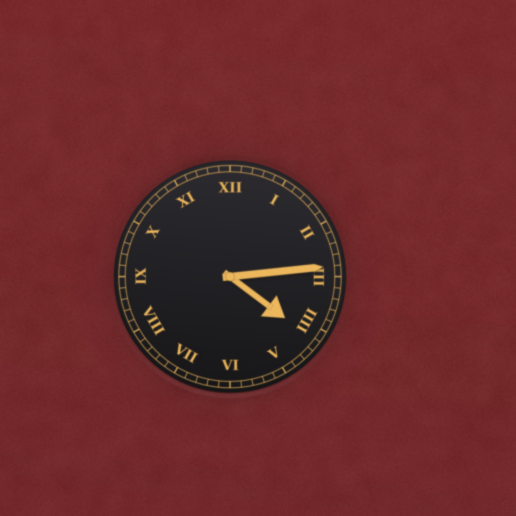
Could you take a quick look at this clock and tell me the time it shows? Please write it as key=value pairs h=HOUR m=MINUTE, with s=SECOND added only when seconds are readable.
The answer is h=4 m=14
